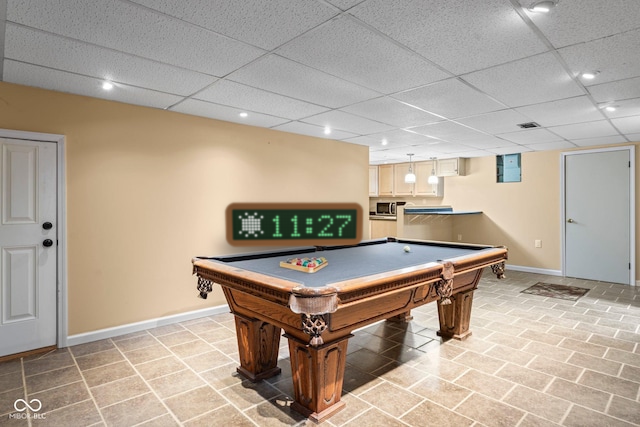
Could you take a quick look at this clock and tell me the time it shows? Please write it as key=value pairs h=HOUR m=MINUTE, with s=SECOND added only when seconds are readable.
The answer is h=11 m=27
